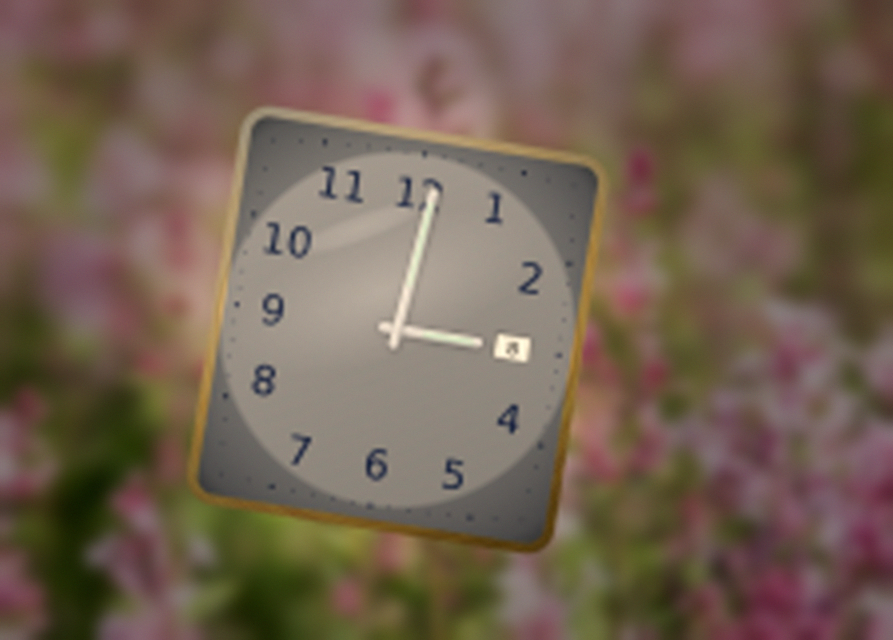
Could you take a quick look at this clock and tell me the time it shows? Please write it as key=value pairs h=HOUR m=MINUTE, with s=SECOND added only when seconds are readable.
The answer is h=3 m=1
